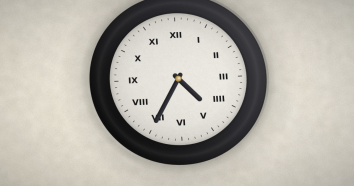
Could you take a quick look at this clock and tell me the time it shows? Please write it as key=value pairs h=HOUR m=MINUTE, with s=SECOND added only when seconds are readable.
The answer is h=4 m=35
